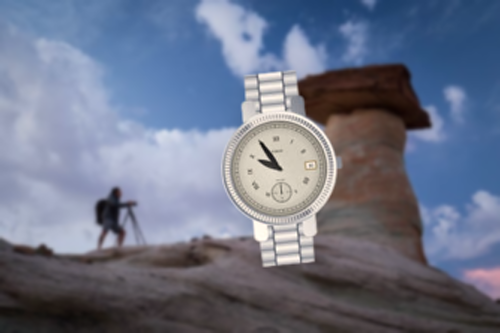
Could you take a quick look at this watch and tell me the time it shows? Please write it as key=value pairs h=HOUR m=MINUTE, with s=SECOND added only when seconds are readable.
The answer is h=9 m=55
